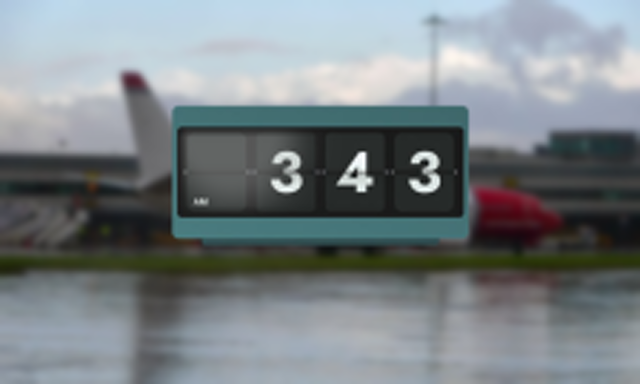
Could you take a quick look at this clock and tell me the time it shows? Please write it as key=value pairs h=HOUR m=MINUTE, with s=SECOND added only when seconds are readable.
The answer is h=3 m=43
